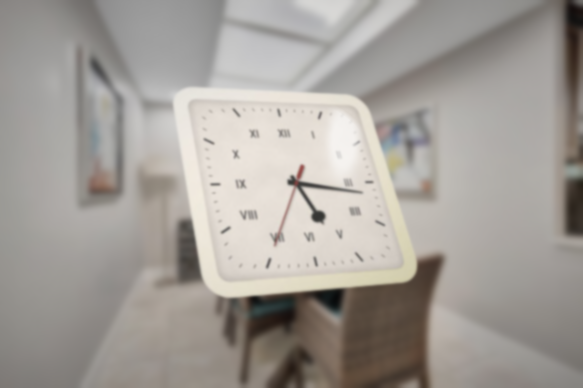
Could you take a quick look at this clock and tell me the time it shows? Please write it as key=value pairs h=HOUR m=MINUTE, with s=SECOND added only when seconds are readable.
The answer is h=5 m=16 s=35
